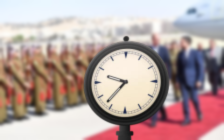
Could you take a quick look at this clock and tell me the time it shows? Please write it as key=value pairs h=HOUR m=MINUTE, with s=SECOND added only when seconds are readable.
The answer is h=9 m=37
